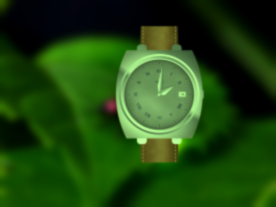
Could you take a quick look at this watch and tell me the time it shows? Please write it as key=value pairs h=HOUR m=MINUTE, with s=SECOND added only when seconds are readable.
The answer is h=2 m=1
